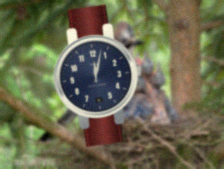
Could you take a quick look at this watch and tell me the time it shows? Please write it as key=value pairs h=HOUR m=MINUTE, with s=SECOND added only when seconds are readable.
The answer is h=12 m=3
